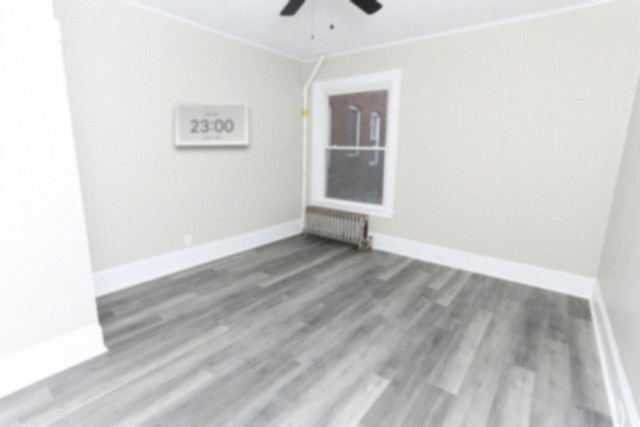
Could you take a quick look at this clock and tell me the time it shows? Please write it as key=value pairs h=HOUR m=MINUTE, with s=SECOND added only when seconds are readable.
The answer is h=23 m=0
